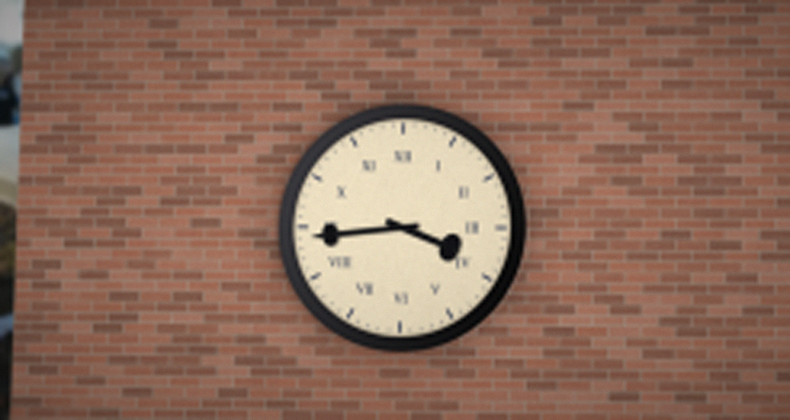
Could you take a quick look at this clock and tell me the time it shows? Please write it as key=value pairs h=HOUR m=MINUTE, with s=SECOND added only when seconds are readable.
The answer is h=3 m=44
